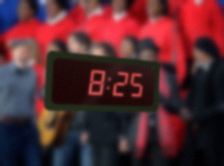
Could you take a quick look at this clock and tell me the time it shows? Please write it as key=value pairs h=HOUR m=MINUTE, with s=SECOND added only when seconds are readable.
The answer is h=8 m=25
